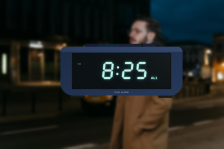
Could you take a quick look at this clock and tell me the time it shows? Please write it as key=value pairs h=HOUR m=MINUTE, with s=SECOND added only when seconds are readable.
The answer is h=8 m=25
